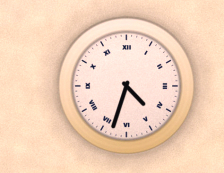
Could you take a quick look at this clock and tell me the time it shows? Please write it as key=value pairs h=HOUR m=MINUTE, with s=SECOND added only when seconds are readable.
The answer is h=4 m=33
